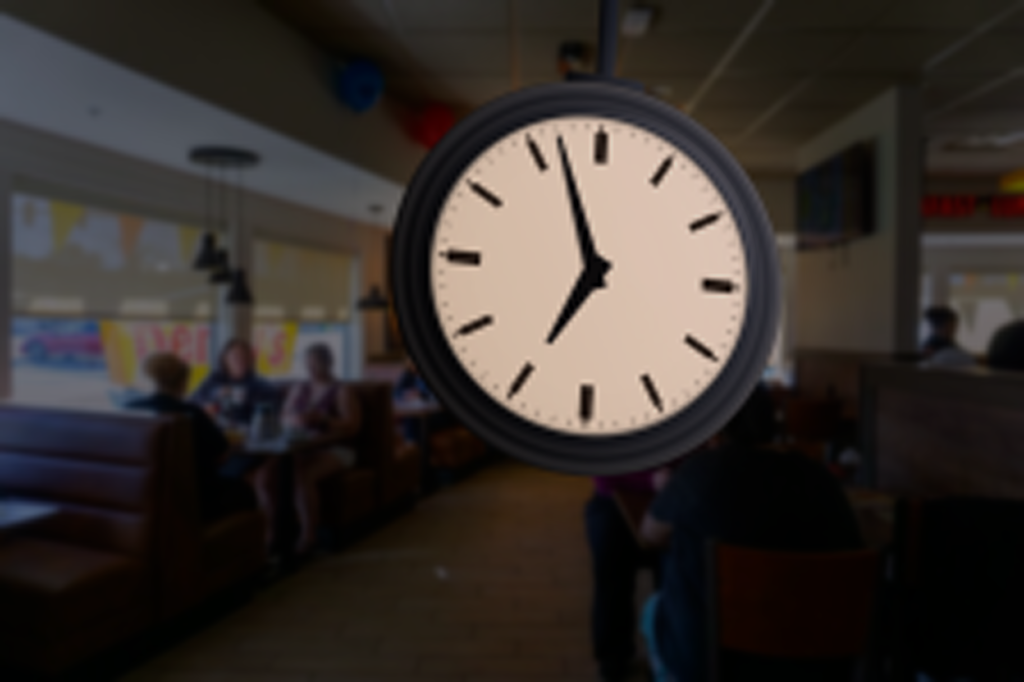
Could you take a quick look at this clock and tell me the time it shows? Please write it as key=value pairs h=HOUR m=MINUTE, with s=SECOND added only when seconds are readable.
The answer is h=6 m=57
